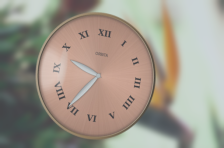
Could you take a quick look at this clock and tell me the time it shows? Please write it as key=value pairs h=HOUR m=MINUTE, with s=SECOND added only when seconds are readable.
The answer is h=9 m=36
